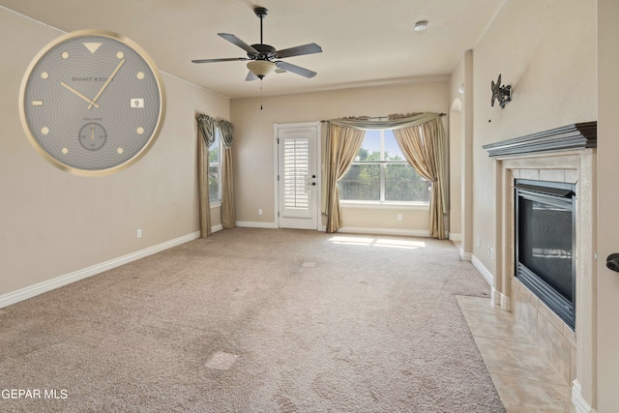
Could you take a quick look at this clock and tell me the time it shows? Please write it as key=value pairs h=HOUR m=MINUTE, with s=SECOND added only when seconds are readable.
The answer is h=10 m=6
